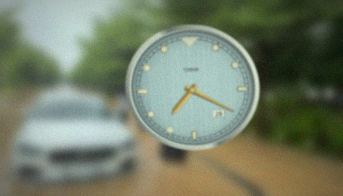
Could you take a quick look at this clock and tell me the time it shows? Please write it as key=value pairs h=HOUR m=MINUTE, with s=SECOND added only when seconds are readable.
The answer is h=7 m=20
